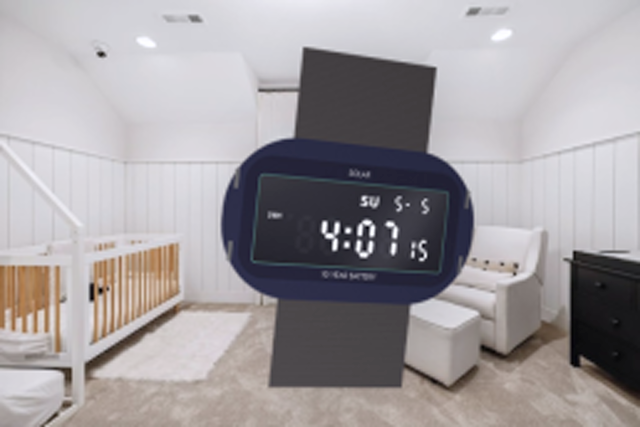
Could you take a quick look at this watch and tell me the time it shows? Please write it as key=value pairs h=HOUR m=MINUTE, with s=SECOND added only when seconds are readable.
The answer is h=4 m=7 s=15
